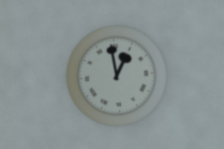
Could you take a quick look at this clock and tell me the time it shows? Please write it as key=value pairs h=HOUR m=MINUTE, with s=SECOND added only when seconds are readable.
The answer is h=12 m=59
